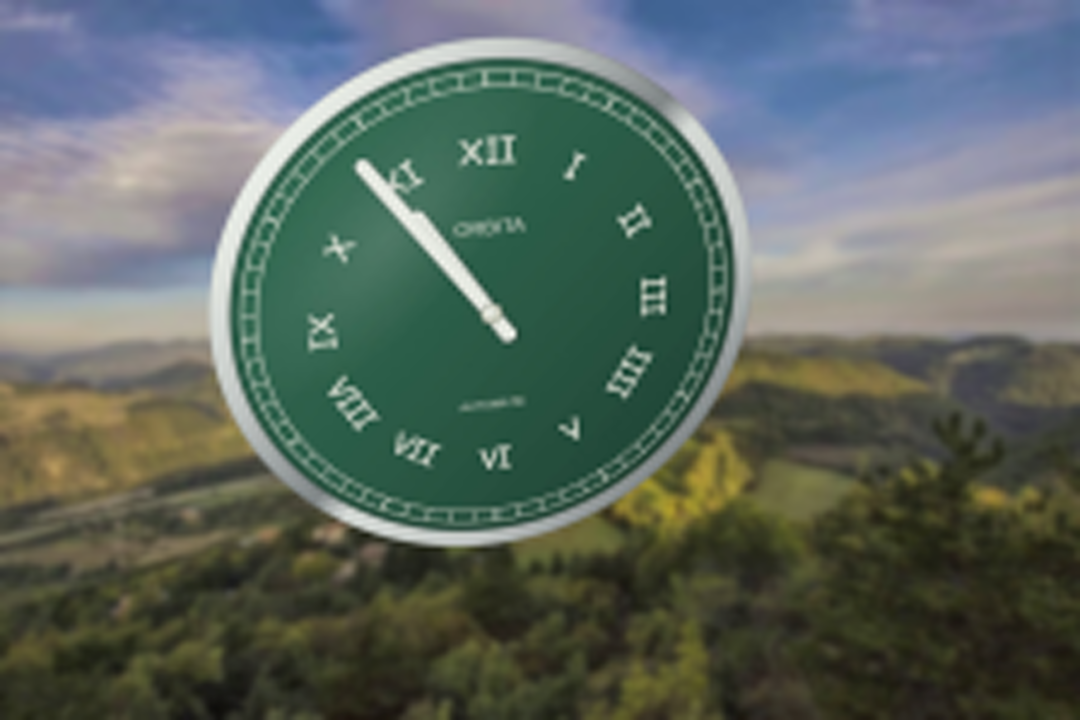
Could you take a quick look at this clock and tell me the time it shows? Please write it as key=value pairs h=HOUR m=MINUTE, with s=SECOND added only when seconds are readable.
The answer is h=10 m=54
